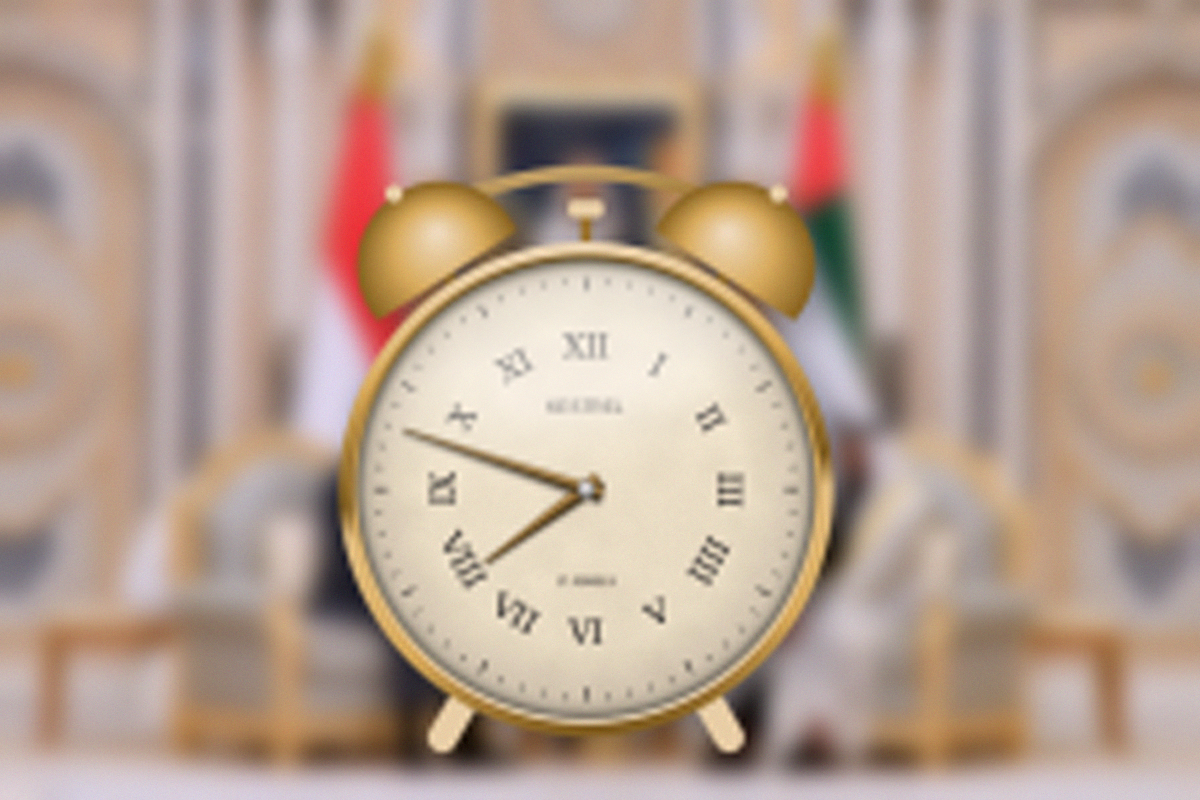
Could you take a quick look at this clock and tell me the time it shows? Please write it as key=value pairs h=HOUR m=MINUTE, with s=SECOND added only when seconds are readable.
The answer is h=7 m=48
